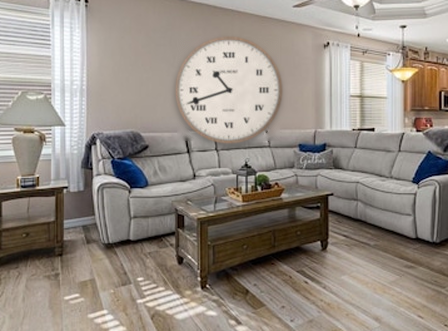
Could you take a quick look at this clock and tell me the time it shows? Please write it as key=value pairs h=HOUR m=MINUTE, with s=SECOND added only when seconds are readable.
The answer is h=10 m=42
